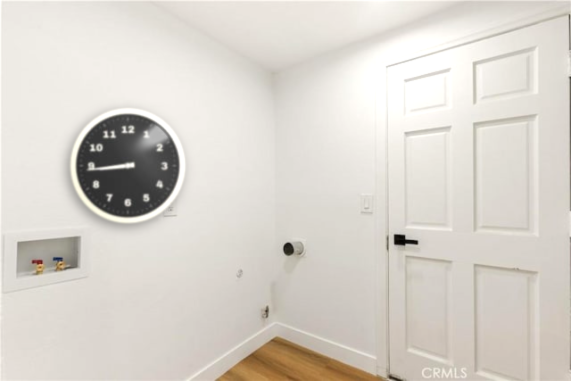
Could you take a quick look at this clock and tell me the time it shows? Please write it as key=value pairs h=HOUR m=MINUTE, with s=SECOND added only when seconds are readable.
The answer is h=8 m=44
